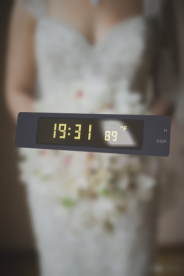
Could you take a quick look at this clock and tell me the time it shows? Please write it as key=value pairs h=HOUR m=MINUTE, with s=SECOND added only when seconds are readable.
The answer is h=19 m=31
